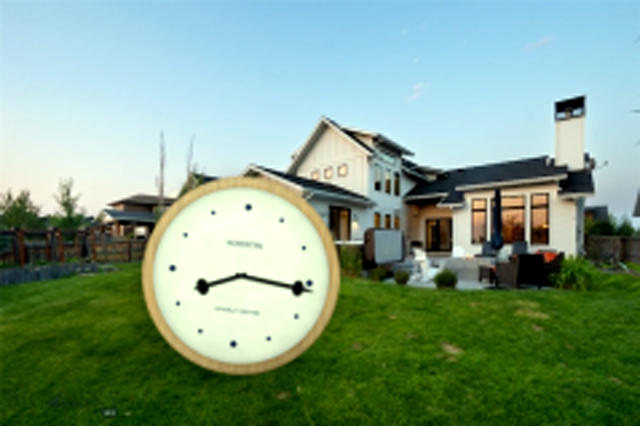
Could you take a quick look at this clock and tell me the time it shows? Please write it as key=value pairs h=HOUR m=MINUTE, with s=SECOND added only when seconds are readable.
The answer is h=8 m=16
